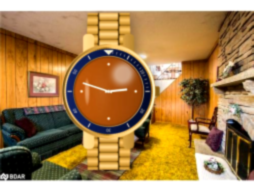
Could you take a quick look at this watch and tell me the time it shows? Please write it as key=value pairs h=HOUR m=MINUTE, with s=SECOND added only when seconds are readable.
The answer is h=2 m=48
